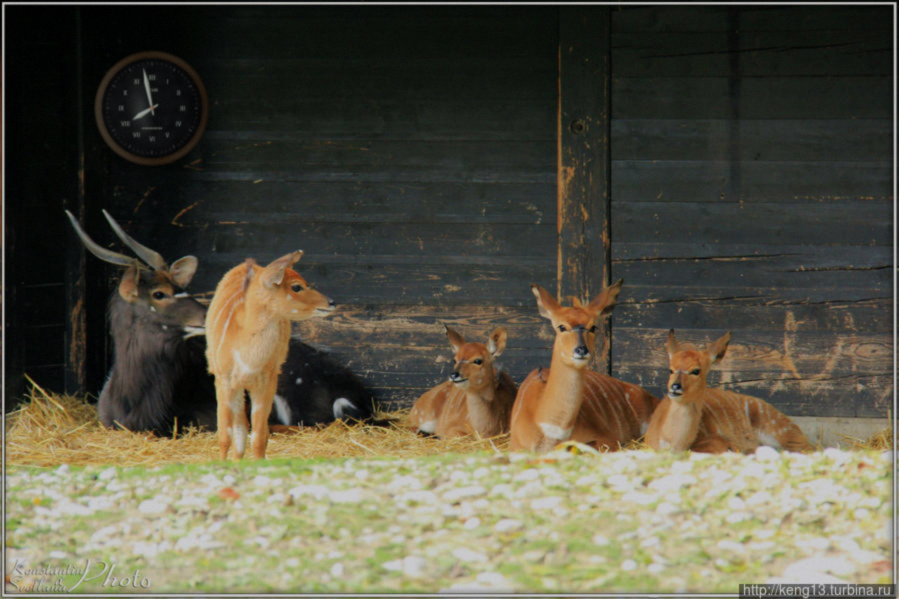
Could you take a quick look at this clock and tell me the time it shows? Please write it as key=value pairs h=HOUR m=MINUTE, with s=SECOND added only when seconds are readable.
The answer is h=7 m=58
